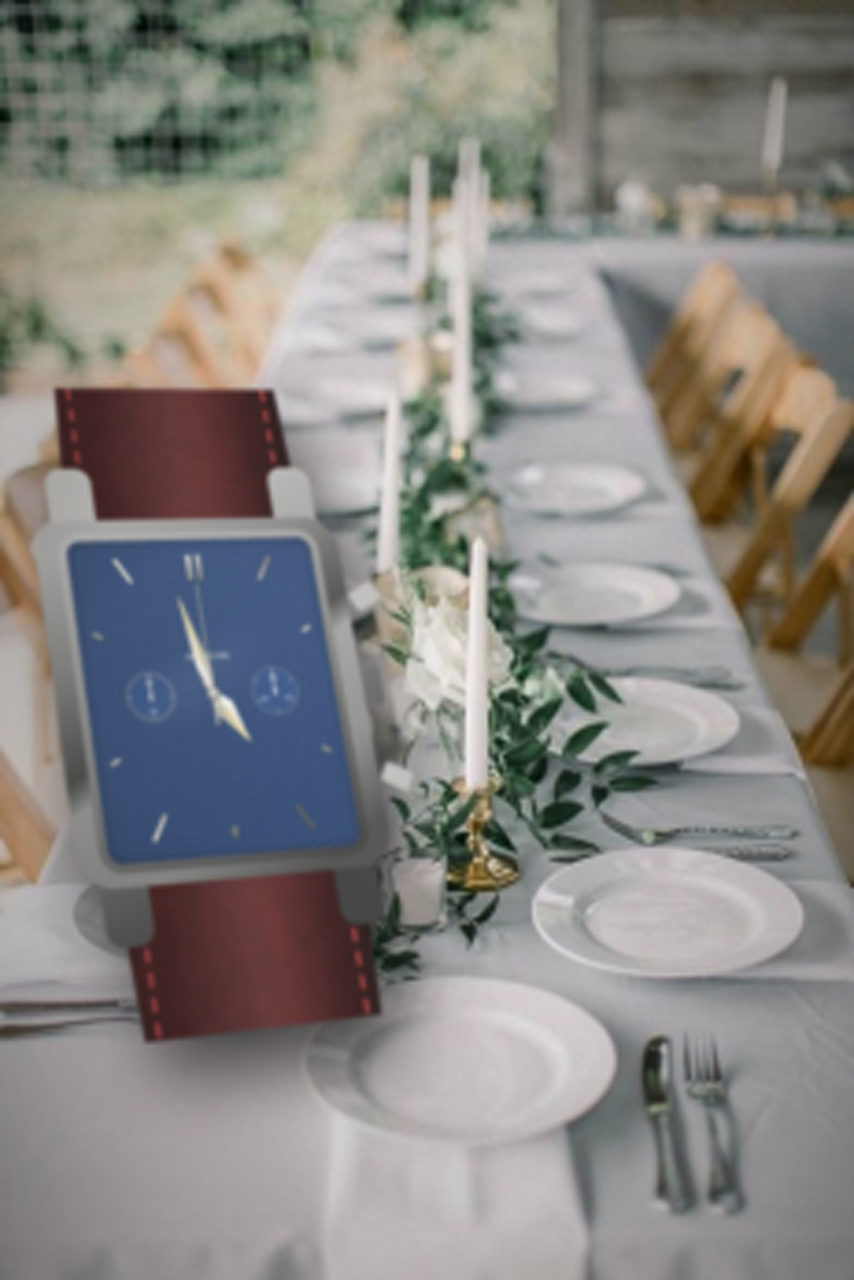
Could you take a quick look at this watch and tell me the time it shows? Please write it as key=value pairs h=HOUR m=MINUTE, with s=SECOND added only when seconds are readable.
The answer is h=4 m=58
